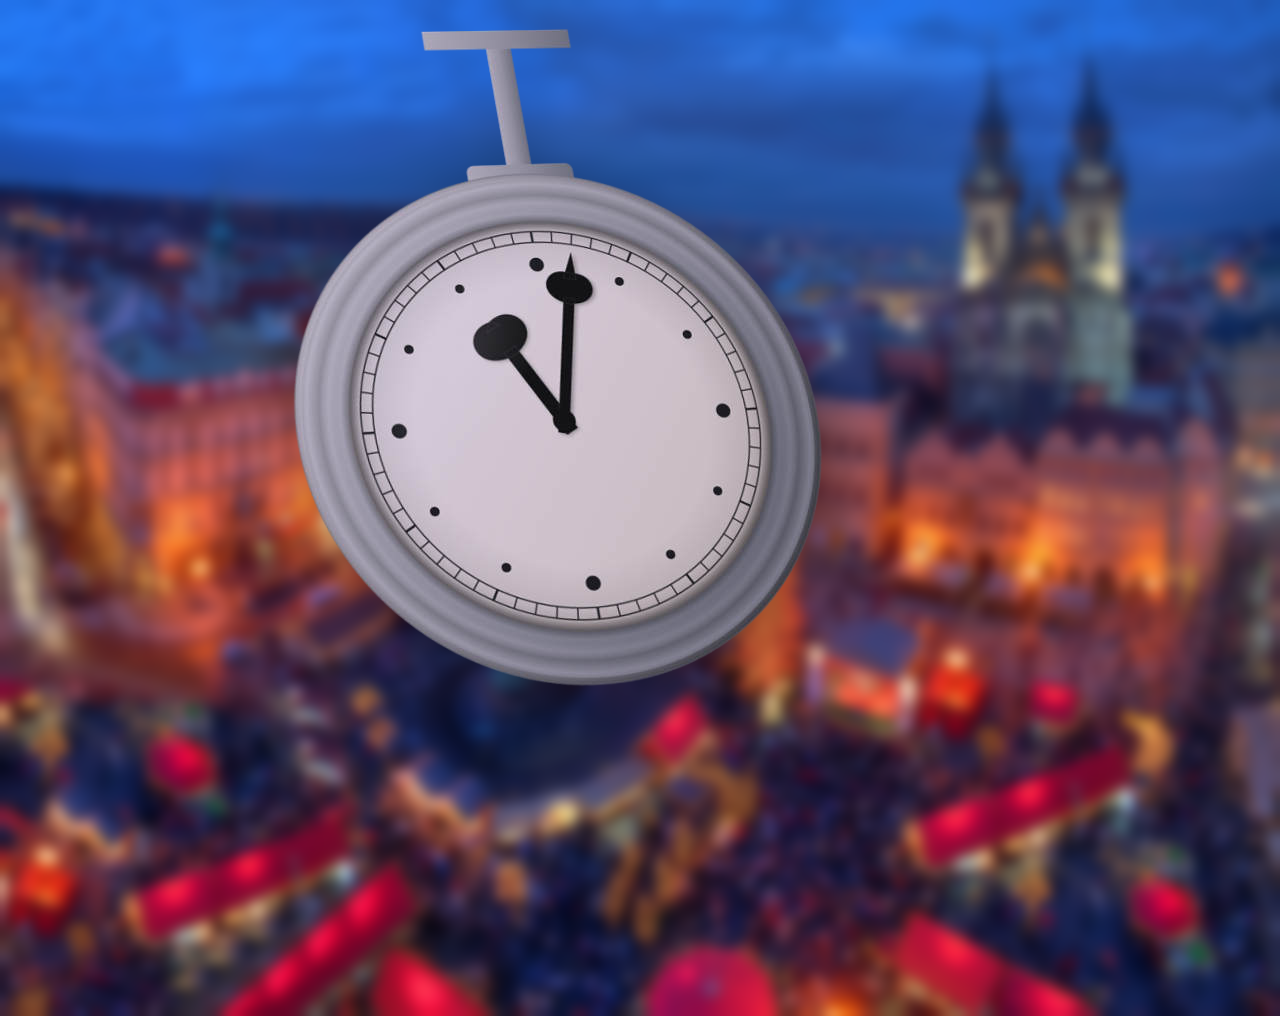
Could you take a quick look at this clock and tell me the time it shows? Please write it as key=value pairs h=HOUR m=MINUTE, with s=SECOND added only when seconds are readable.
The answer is h=11 m=2
